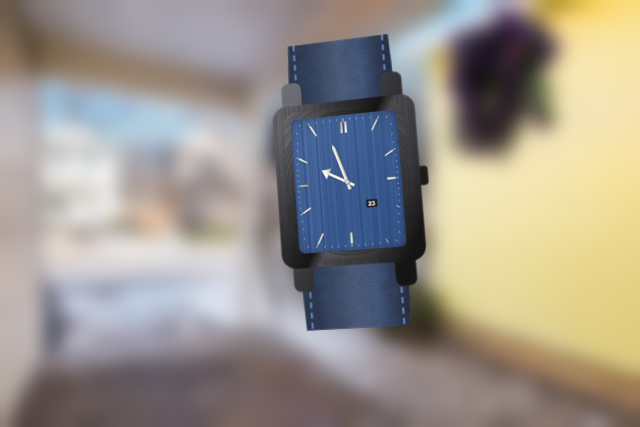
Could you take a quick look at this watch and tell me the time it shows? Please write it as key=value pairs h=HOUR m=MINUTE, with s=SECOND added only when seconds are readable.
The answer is h=9 m=57
